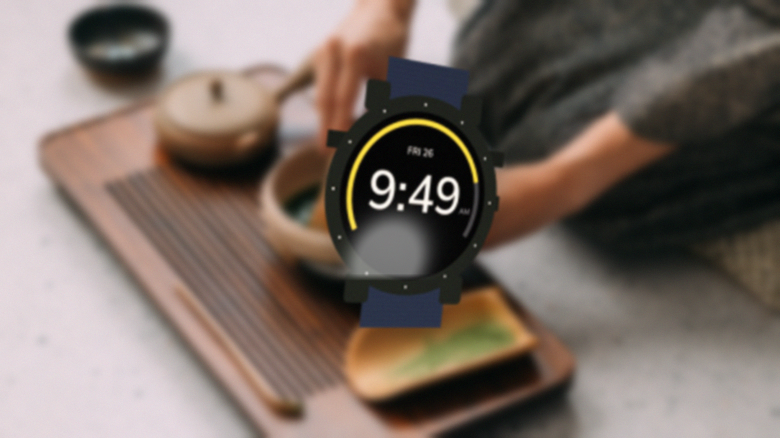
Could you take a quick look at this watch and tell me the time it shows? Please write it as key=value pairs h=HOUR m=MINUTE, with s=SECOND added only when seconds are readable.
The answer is h=9 m=49
